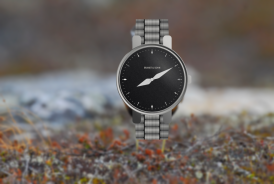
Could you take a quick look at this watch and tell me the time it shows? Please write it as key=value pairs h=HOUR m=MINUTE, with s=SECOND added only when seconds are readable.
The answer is h=8 m=10
